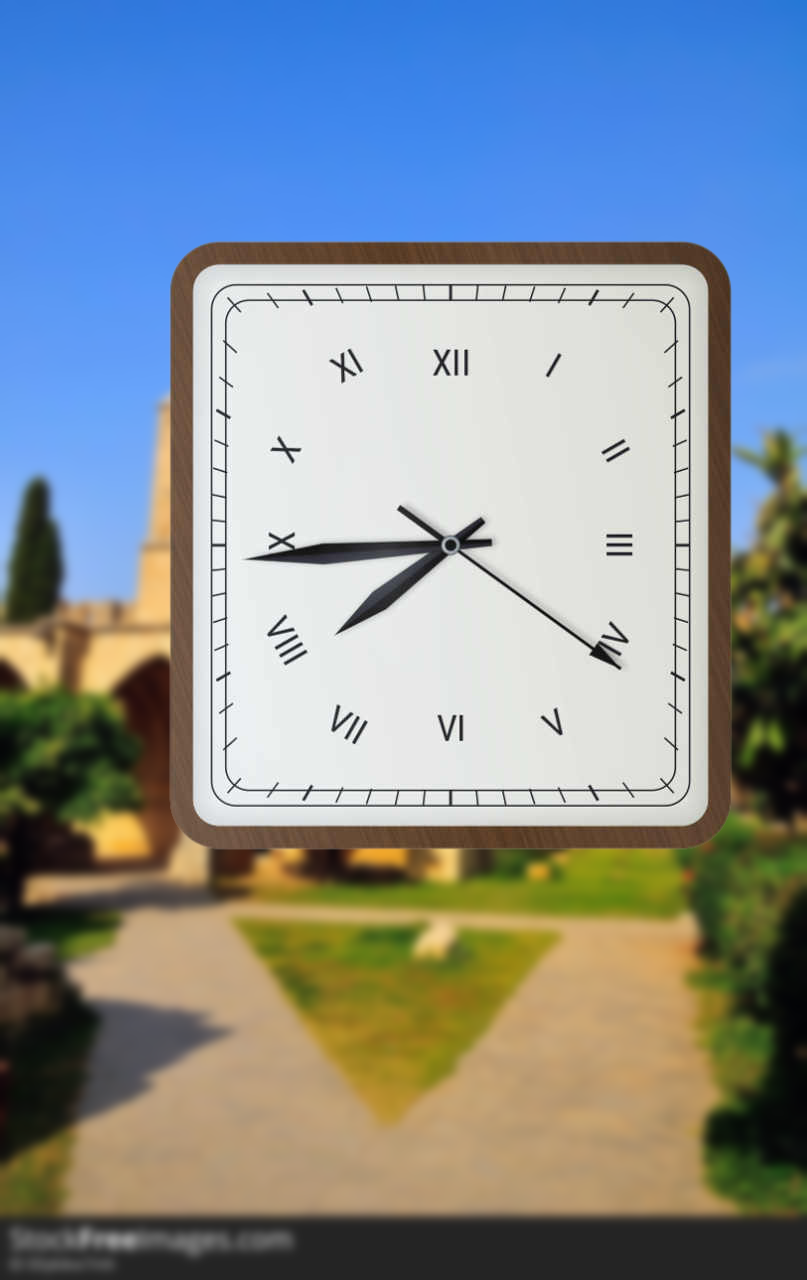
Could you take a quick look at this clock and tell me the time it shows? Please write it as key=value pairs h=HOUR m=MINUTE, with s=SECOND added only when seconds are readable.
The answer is h=7 m=44 s=21
